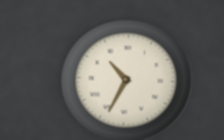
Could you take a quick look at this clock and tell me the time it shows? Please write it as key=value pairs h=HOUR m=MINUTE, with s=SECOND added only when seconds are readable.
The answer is h=10 m=34
